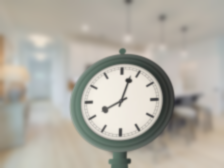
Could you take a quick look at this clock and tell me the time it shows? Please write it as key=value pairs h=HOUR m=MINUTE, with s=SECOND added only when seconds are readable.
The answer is h=8 m=3
